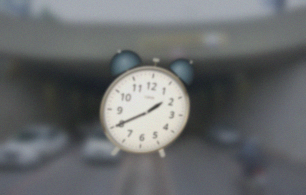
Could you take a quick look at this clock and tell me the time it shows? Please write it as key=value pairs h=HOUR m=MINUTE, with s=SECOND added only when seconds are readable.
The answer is h=1 m=40
